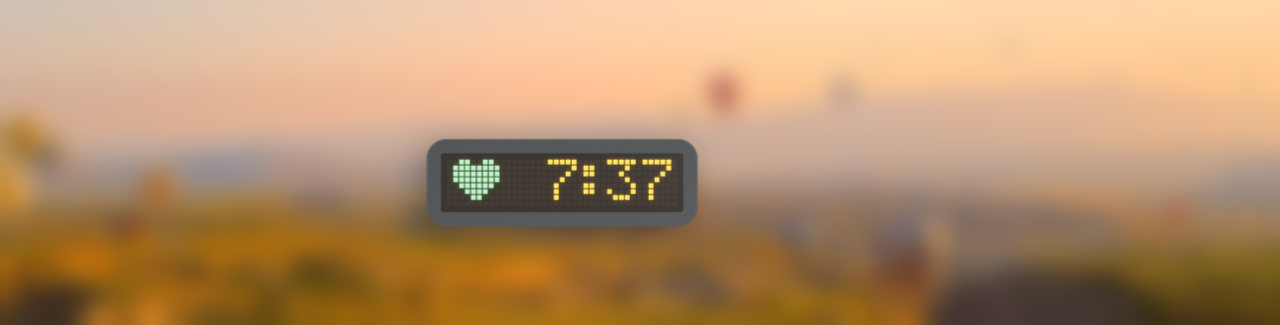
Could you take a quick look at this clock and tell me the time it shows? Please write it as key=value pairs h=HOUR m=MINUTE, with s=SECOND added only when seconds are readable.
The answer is h=7 m=37
